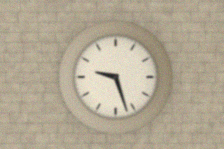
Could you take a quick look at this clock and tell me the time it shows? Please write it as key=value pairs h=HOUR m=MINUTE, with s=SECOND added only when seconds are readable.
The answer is h=9 m=27
